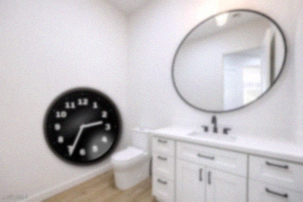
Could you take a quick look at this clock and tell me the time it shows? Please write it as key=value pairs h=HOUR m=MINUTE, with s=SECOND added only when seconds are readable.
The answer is h=2 m=34
